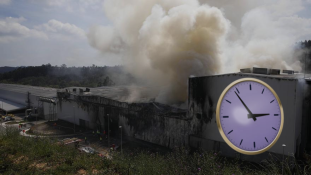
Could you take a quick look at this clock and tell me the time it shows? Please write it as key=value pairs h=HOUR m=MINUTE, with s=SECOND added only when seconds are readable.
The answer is h=2 m=54
